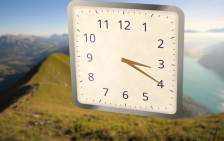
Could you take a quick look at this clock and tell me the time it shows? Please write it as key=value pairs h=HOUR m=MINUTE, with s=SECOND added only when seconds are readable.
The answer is h=3 m=20
